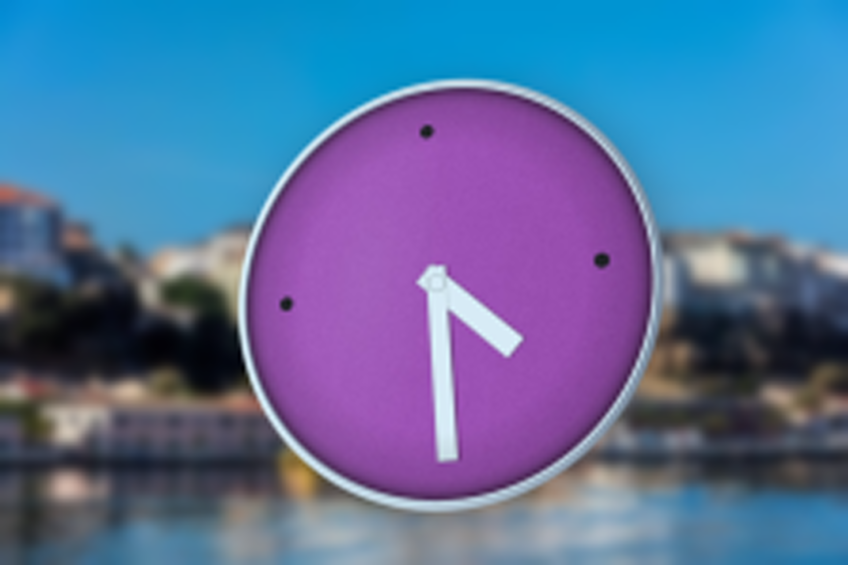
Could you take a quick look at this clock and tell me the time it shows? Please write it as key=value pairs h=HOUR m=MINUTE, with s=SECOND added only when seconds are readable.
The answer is h=4 m=30
